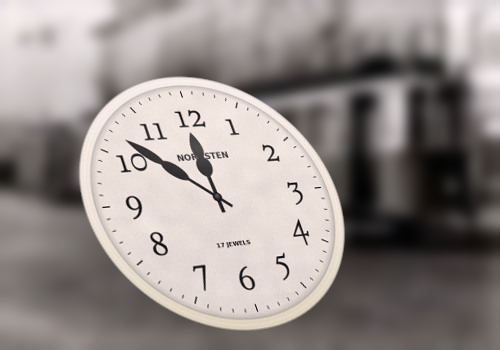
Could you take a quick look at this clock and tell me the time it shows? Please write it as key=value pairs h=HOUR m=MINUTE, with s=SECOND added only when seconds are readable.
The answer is h=11 m=52
